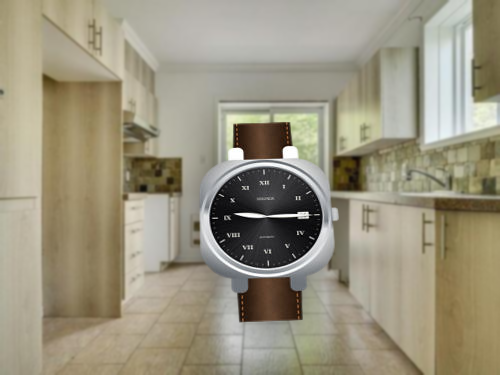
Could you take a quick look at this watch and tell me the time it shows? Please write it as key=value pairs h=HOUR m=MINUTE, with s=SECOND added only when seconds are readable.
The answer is h=9 m=15
